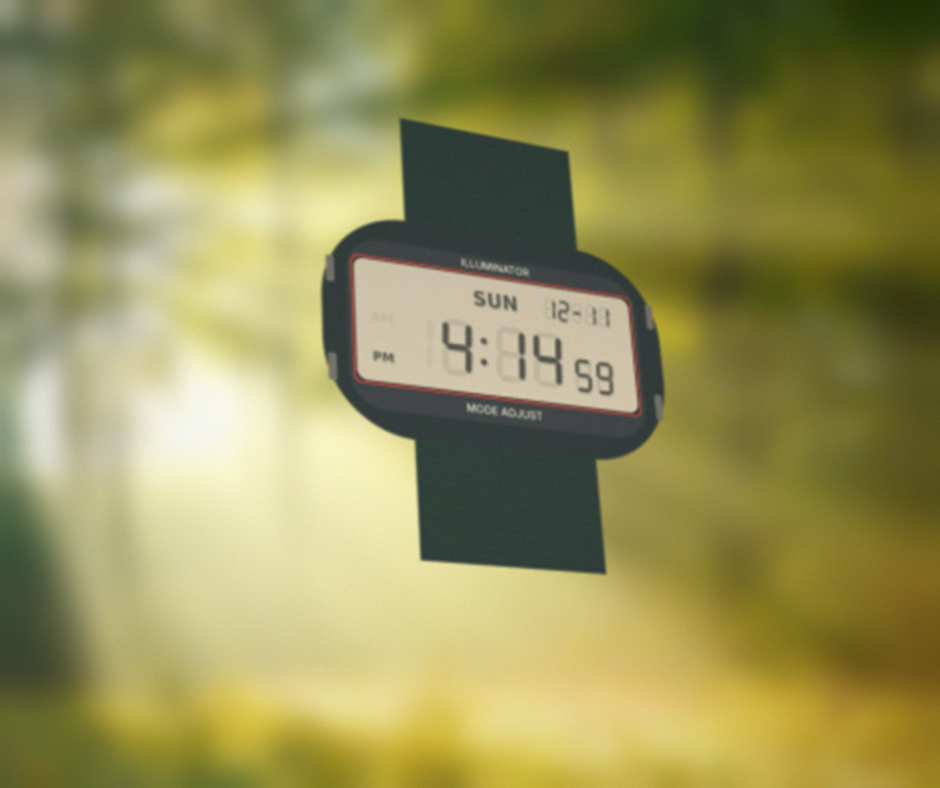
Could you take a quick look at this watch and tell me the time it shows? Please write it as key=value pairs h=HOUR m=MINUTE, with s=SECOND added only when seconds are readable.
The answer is h=4 m=14 s=59
